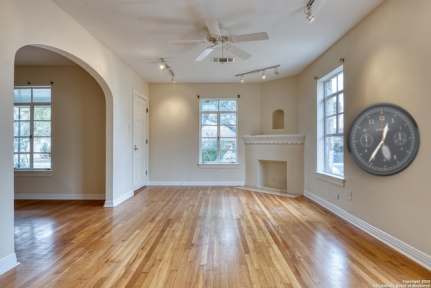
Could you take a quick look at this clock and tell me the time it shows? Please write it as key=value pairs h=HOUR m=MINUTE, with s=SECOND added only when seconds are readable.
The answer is h=12 m=36
